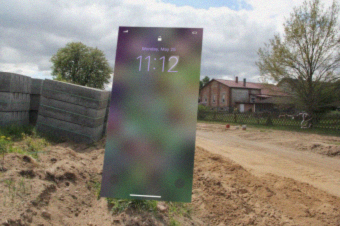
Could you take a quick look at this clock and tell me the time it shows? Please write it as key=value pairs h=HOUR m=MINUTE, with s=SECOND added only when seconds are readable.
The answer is h=11 m=12
